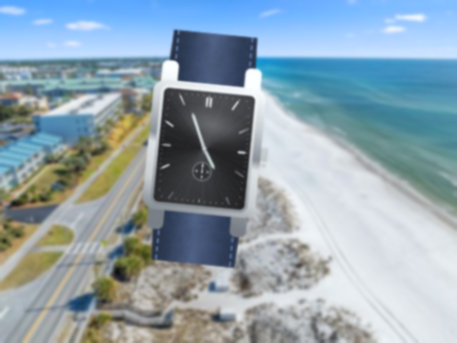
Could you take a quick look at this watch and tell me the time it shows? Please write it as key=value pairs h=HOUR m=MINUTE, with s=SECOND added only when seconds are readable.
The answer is h=4 m=56
